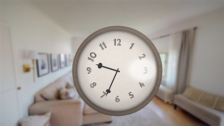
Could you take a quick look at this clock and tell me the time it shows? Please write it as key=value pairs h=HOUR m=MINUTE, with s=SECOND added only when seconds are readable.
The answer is h=9 m=34
